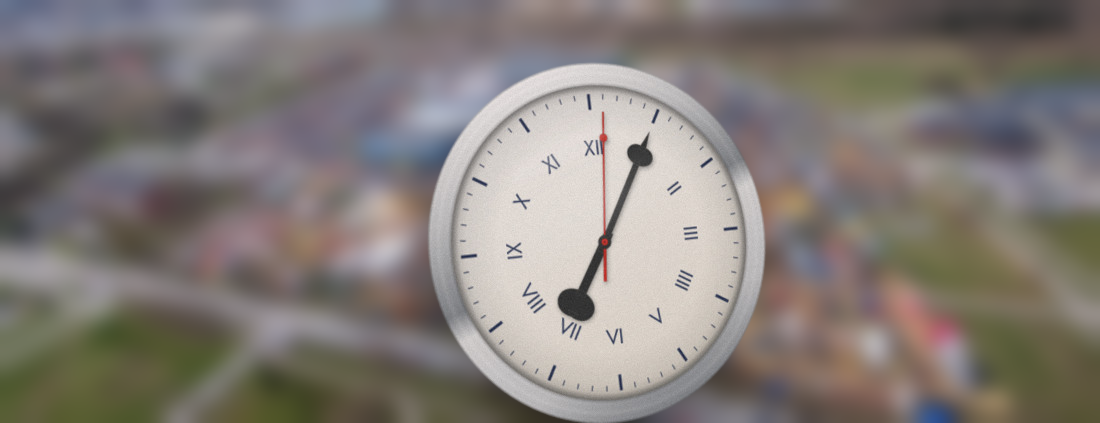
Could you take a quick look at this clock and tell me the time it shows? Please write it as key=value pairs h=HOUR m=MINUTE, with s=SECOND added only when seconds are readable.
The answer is h=7 m=5 s=1
